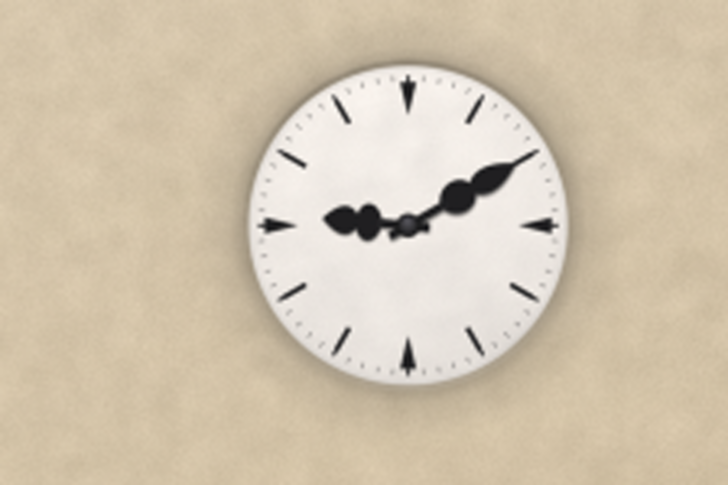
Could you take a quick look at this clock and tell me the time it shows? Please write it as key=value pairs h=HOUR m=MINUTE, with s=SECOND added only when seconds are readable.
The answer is h=9 m=10
